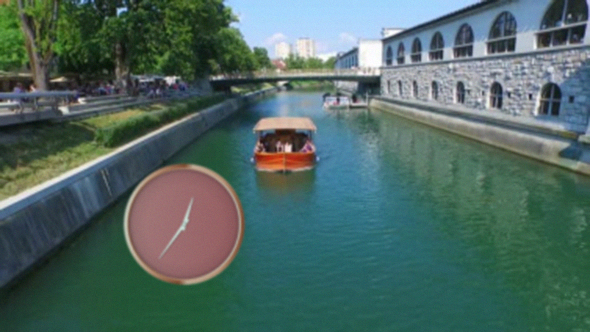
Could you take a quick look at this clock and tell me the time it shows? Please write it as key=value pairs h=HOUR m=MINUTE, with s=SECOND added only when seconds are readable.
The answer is h=12 m=36
